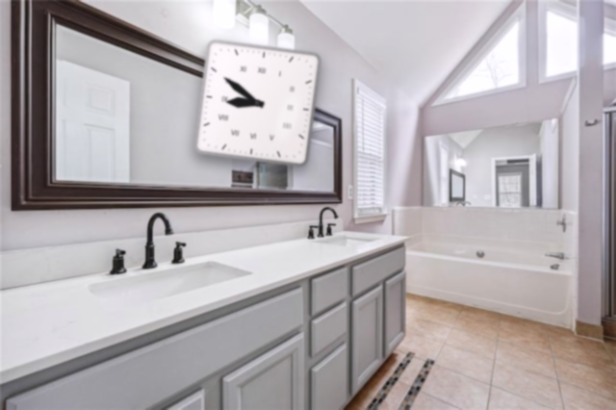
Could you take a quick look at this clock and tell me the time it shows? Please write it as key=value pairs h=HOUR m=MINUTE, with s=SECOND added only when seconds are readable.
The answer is h=8 m=50
